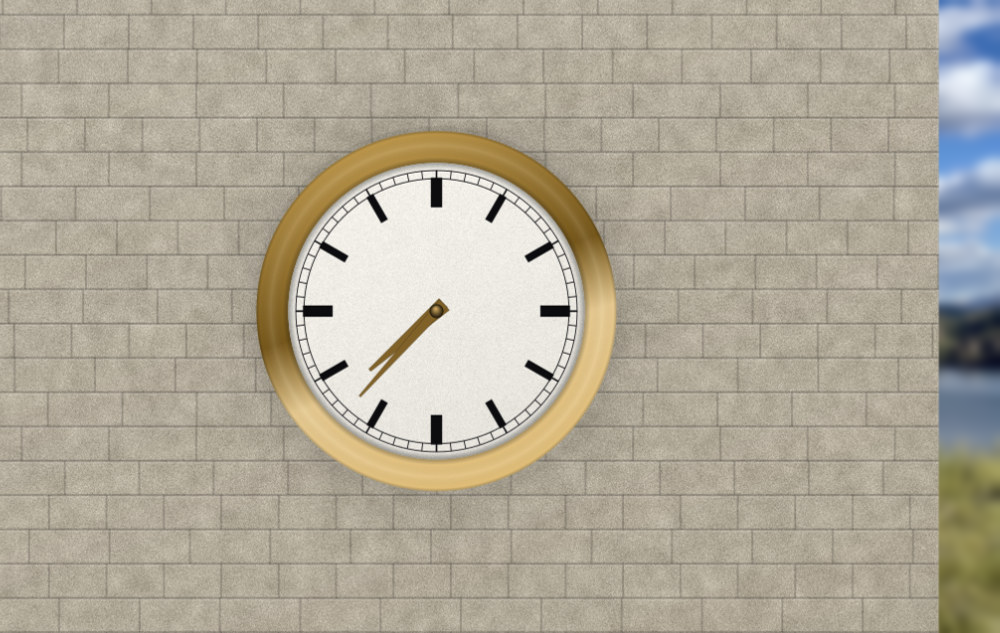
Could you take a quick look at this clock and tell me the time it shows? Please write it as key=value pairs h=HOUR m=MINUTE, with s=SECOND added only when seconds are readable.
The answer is h=7 m=37
